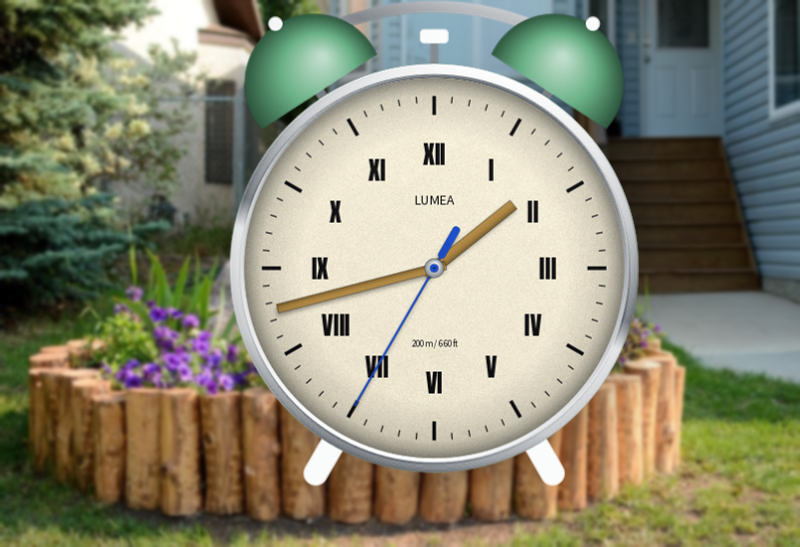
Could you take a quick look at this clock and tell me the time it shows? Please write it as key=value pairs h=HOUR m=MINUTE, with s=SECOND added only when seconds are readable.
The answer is h=1 m=42 s=35
